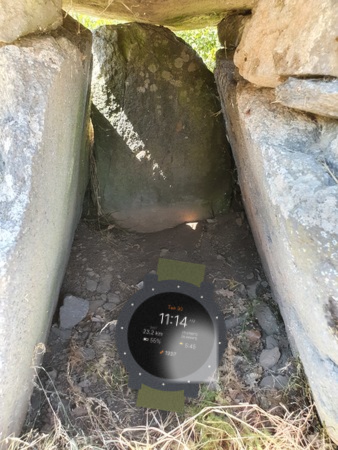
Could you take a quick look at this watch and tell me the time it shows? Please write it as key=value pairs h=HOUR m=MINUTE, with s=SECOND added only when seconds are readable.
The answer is h=11 m=14
